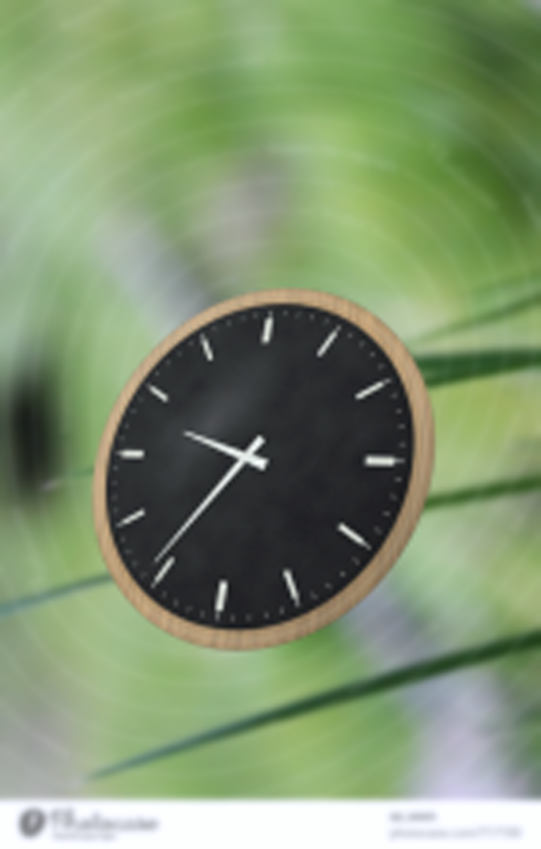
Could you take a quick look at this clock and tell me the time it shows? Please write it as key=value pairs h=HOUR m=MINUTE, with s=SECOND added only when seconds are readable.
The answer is h=9 m=36
